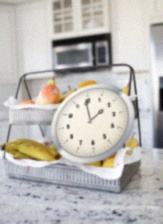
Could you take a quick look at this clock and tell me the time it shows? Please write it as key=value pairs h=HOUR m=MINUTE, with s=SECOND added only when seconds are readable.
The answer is h=1 m=59
